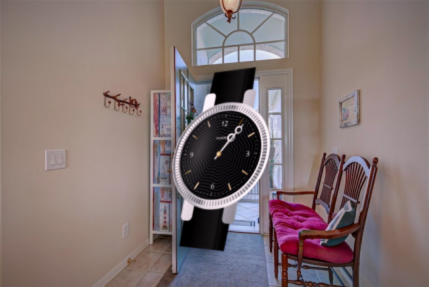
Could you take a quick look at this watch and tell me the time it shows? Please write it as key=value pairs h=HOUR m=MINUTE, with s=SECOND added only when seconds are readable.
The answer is h=1 m=6
